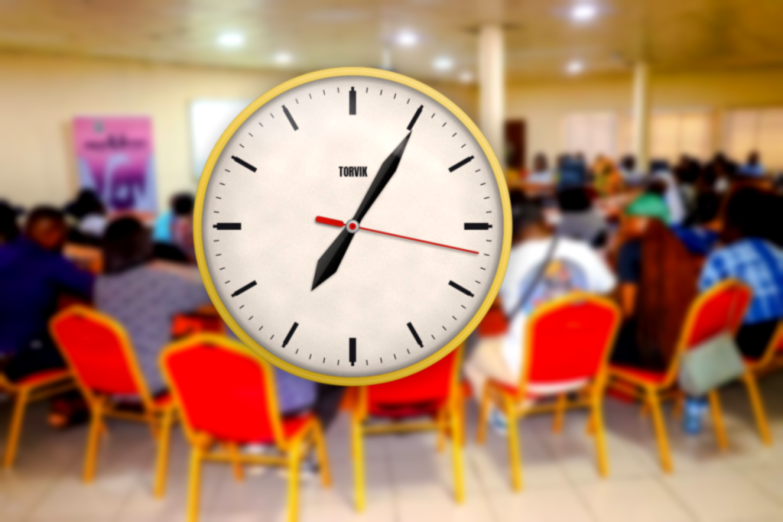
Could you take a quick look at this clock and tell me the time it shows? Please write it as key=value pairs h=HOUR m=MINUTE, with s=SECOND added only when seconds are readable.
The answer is h=7 m=5 s=17
